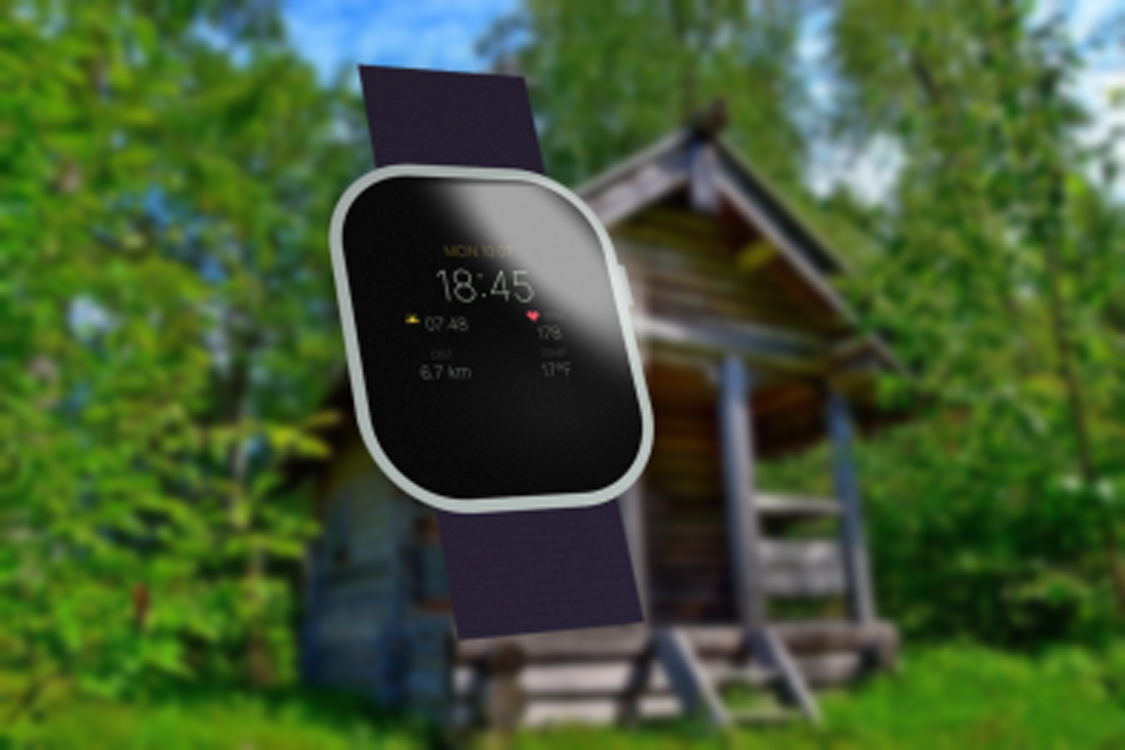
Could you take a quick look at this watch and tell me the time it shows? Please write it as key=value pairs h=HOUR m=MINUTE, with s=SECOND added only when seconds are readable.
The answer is h=18 m=45
